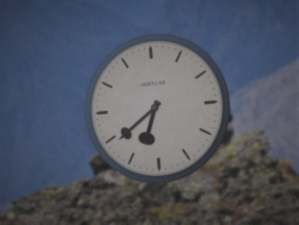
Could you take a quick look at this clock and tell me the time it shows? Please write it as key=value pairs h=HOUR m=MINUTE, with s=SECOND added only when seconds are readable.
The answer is h=6 m=39
